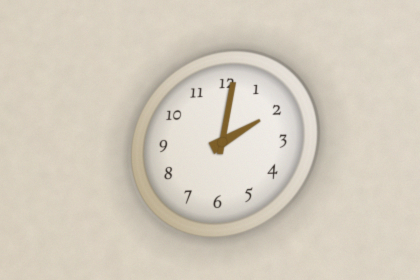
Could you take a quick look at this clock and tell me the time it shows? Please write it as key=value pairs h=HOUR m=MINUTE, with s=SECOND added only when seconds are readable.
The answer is h=2 m=1
